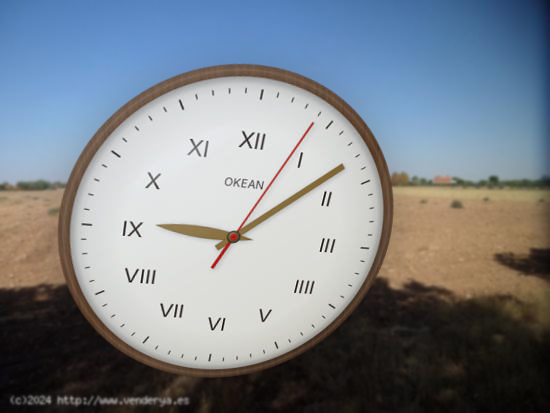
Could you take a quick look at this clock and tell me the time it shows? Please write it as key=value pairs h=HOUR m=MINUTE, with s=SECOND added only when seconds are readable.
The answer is h=9 m=8 s=4
